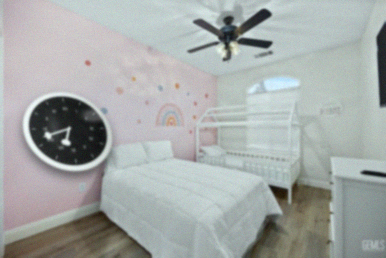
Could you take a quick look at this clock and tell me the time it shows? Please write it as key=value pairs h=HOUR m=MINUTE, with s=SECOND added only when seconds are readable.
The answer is h=6 m=42
